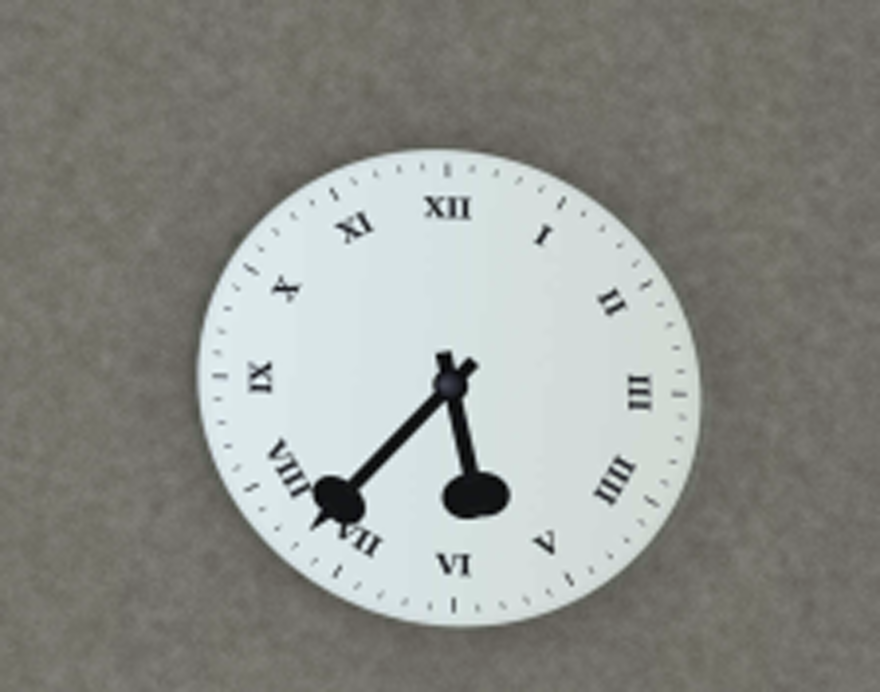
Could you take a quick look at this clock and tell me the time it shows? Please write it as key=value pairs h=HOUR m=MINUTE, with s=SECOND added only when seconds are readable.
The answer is h=5 m=37
